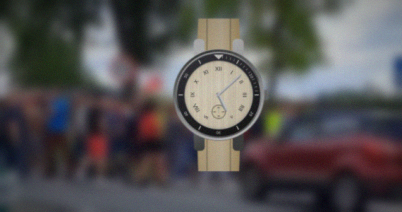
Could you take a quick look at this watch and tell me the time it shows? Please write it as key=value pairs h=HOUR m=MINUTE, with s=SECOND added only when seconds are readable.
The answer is h=5 m=8
